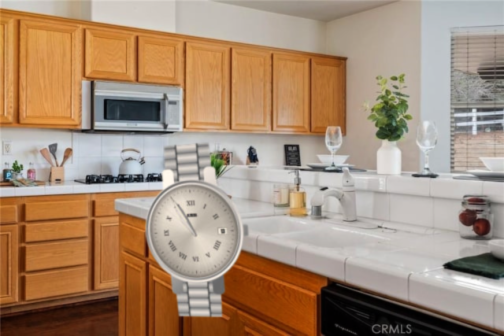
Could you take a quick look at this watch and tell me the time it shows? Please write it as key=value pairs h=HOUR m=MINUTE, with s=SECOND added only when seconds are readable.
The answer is h=10 m=55
